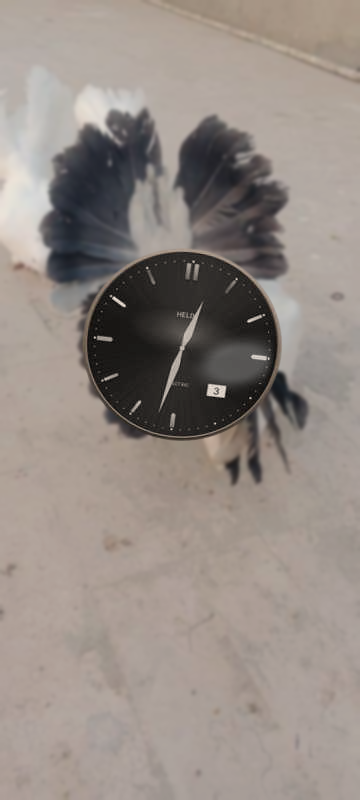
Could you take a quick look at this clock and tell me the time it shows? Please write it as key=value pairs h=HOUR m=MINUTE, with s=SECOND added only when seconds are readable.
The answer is h=12 m=32
